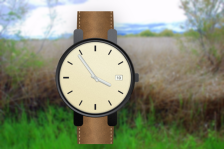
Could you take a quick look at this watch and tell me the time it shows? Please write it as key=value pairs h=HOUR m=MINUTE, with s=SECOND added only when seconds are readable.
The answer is h=3 m=54
